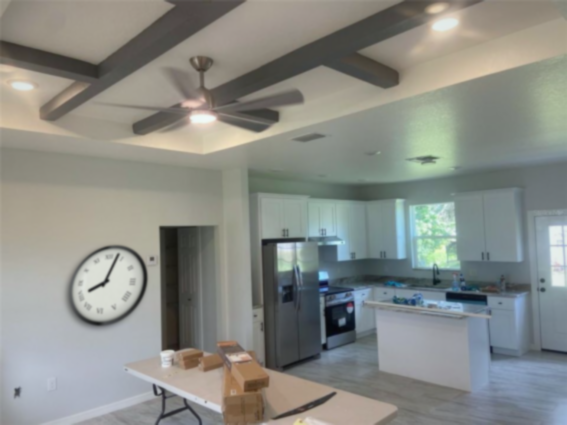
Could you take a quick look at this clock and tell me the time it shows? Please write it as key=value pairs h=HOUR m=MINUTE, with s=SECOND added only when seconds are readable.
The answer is h=8 m=3
